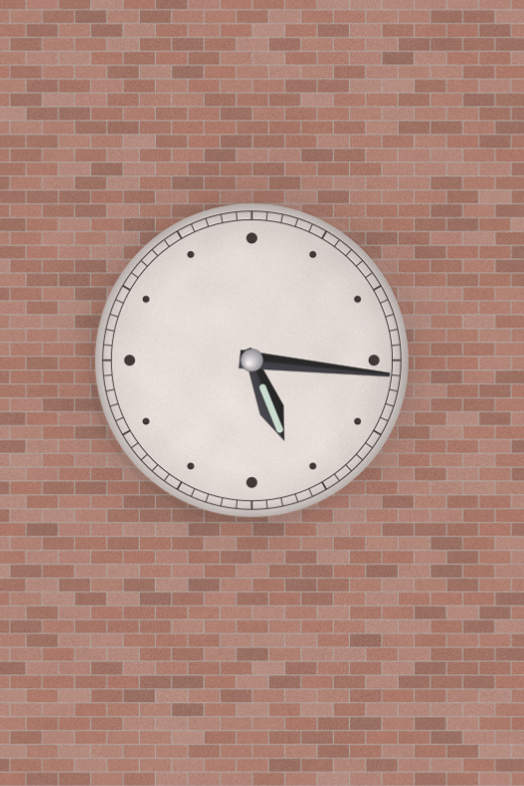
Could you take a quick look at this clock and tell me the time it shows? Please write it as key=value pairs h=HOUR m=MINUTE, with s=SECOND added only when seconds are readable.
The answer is h=5 m=16
